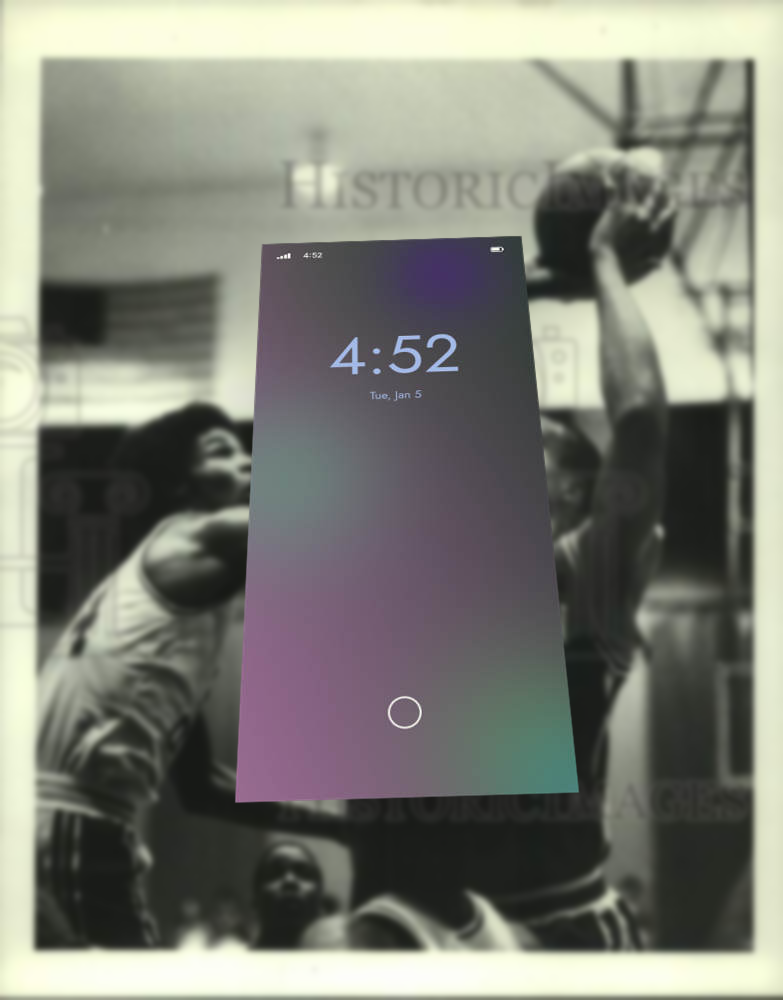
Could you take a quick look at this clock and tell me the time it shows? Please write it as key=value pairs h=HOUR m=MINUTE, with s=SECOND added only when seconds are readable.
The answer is h=4 m=52
